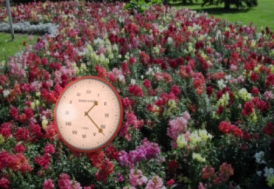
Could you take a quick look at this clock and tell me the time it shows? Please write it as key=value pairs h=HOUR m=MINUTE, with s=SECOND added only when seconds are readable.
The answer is h=1 m=22
